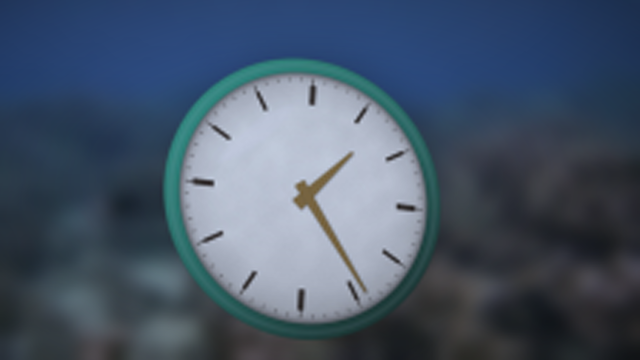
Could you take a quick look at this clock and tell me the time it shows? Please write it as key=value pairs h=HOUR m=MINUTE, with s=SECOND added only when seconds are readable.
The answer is h=1 m=24
